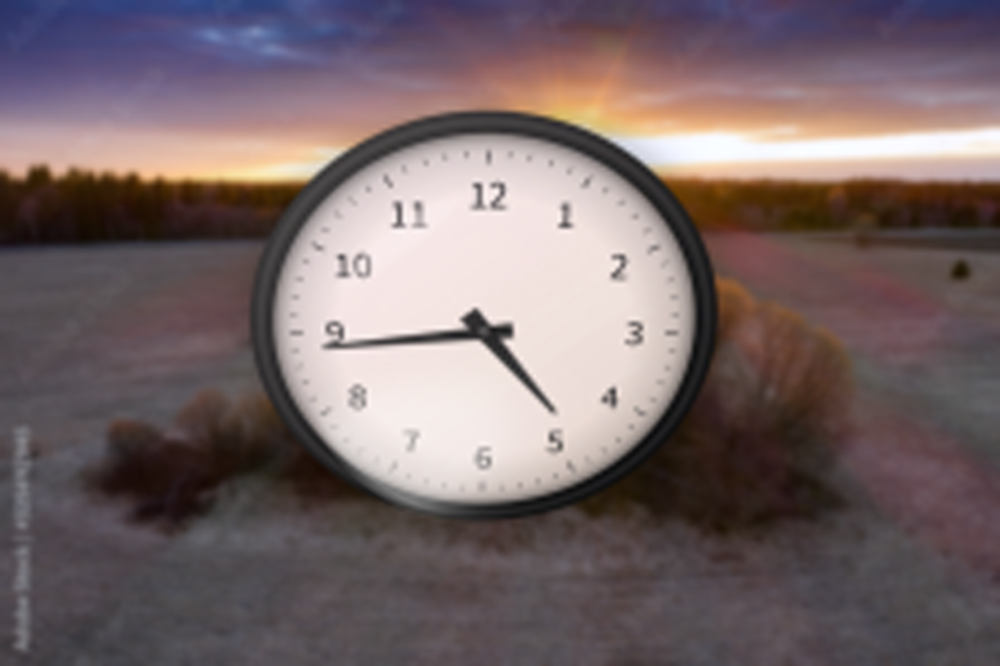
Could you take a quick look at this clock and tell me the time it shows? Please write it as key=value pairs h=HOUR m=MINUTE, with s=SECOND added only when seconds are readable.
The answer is h=4 m=44
